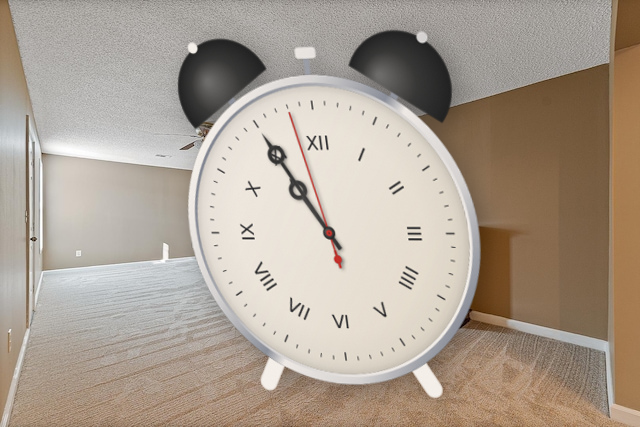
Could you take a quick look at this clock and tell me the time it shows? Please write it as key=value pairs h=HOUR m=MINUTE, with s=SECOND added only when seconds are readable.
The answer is h=10 m=54 s=58
